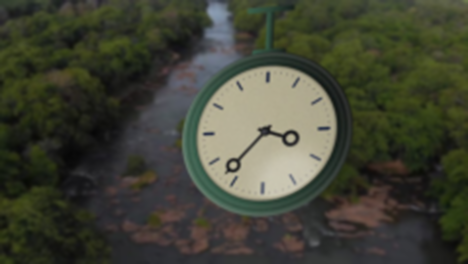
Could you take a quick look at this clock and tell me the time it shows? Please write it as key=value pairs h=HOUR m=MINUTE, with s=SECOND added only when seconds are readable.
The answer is h=3 m=37
